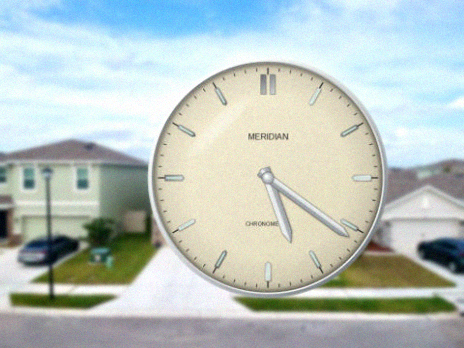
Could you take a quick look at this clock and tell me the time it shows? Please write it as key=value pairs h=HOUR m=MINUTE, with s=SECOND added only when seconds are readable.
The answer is h=5 m=21
